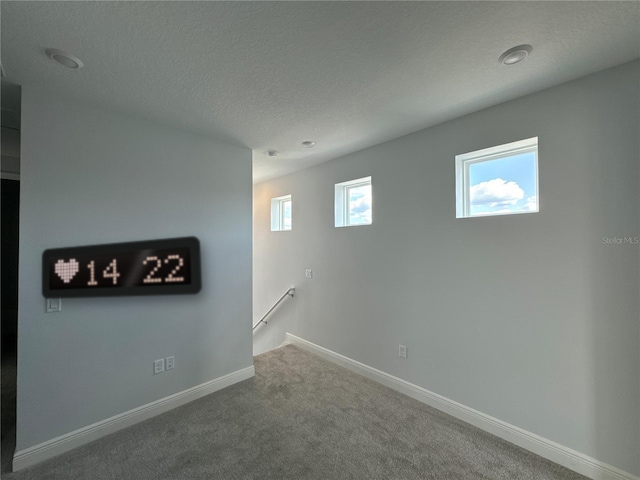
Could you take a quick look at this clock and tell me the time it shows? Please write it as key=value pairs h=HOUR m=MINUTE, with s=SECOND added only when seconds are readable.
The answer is h=14 m=22
